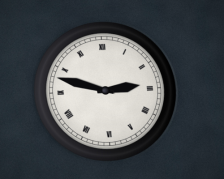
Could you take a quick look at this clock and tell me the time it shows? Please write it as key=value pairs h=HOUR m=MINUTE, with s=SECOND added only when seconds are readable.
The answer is h=2 m=48
